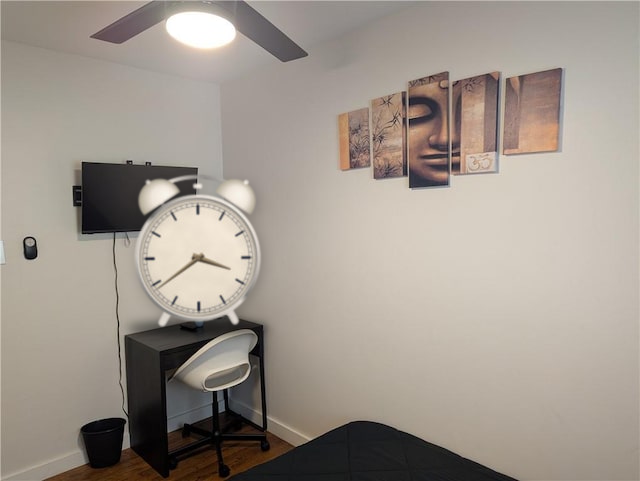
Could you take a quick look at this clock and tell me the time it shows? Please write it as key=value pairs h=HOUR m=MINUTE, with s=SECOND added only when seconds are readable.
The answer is h=3 m=39
